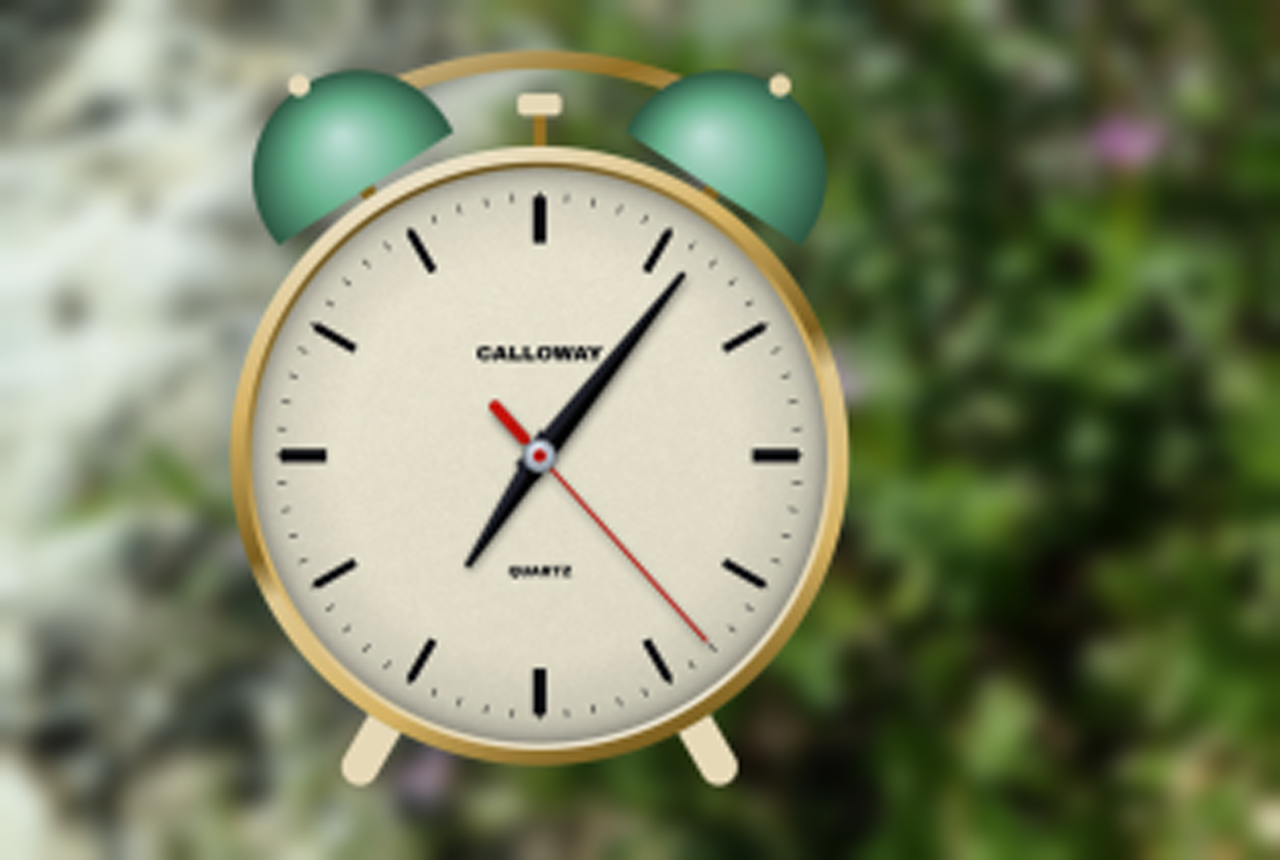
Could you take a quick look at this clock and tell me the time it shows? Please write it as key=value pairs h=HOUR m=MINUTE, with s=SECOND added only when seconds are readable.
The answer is h=7 m=6 s=23
